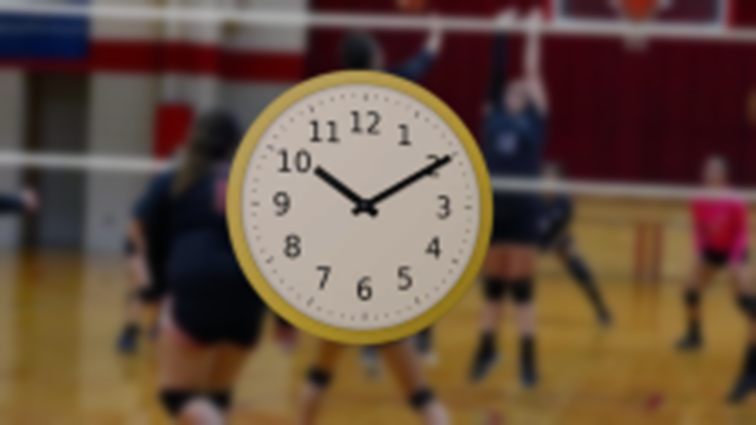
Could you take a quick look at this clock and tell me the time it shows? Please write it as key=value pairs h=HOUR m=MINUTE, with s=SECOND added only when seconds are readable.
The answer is h=10 m=10
